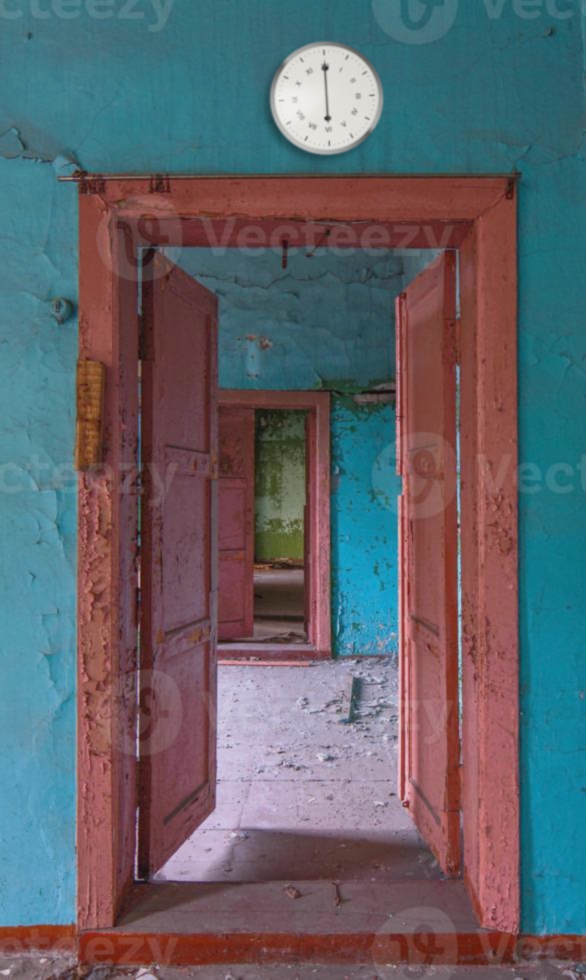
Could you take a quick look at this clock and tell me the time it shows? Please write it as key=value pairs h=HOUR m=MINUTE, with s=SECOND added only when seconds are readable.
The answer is h=6 m=0
